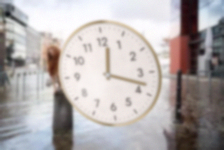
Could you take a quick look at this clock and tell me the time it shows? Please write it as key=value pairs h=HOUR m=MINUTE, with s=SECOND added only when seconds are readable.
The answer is h=12 m=18
